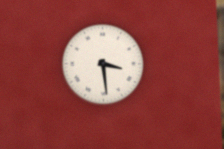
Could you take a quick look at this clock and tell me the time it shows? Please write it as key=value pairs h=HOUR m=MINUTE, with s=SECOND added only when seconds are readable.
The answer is h=3 m=29
